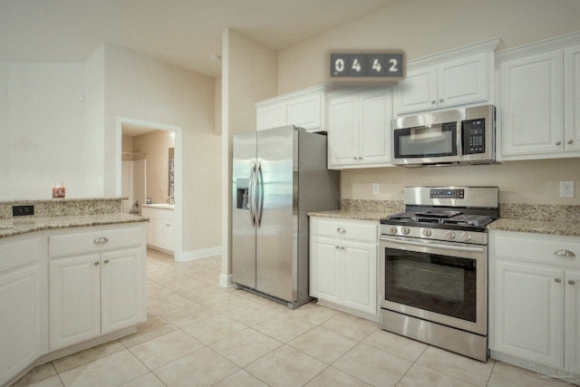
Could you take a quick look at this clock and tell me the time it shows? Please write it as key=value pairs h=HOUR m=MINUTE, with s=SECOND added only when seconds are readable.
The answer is h=4 m=42
